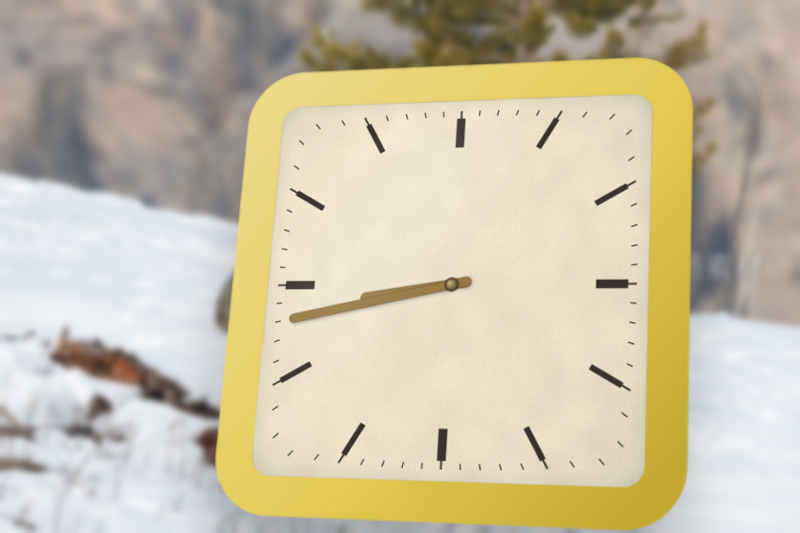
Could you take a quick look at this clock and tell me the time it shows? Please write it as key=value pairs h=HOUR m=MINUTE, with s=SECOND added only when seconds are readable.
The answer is h=8 m=43
